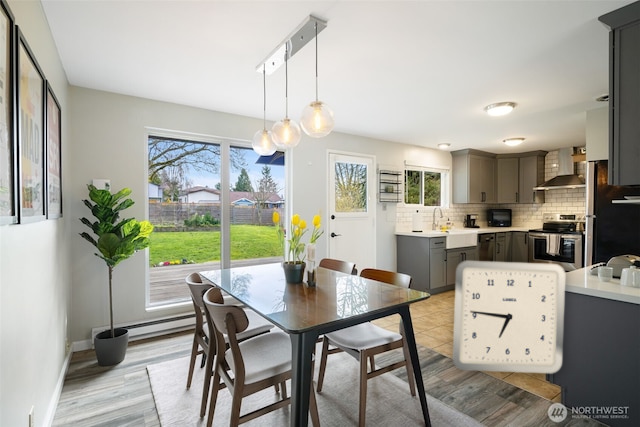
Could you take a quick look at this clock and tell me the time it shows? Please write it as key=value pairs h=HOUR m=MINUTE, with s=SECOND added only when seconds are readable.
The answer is h=6 m=46
